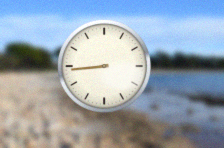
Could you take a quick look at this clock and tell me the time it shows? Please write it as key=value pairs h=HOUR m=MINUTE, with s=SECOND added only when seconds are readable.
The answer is h=8 m=44
